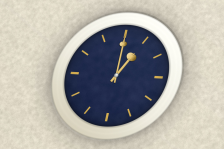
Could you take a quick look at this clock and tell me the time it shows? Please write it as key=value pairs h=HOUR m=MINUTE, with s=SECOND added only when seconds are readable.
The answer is h=1 m=0
